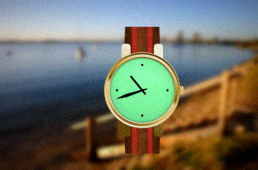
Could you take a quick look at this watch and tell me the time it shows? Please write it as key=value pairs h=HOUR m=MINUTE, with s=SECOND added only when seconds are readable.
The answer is h=10 m=42
